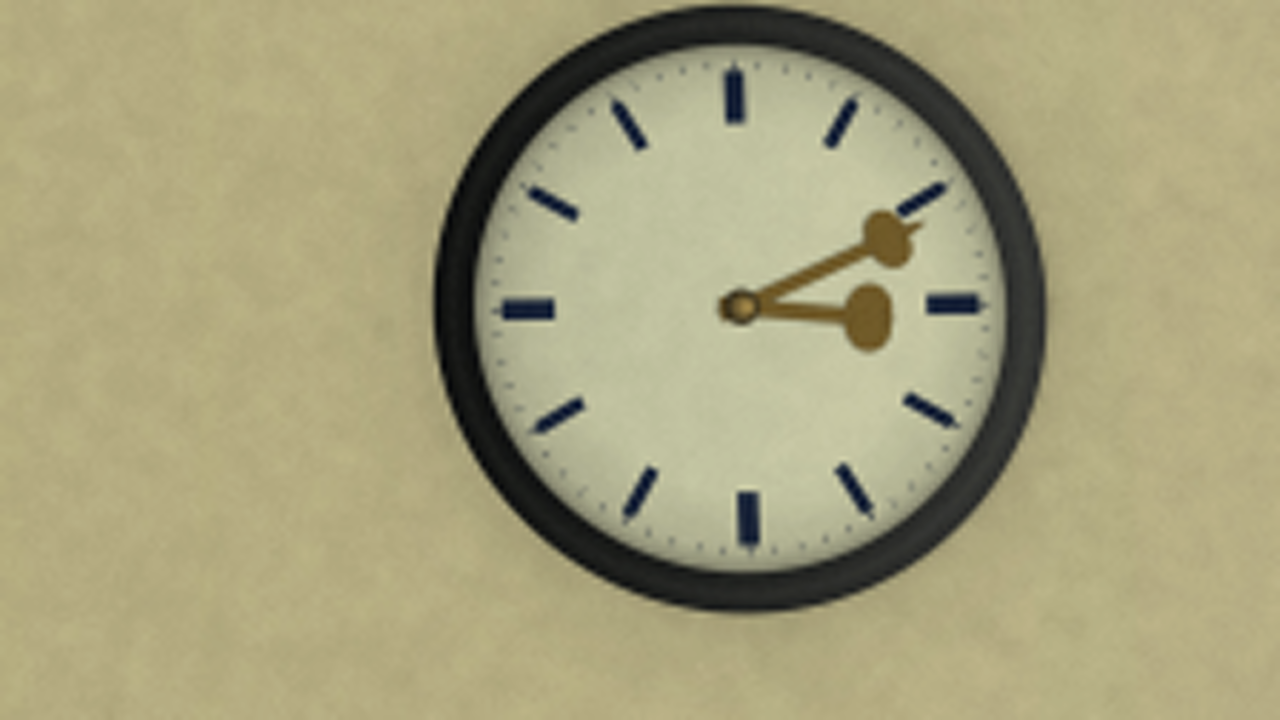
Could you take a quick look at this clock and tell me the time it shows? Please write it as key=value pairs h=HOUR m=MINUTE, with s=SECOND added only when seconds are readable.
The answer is h=3 m=11
